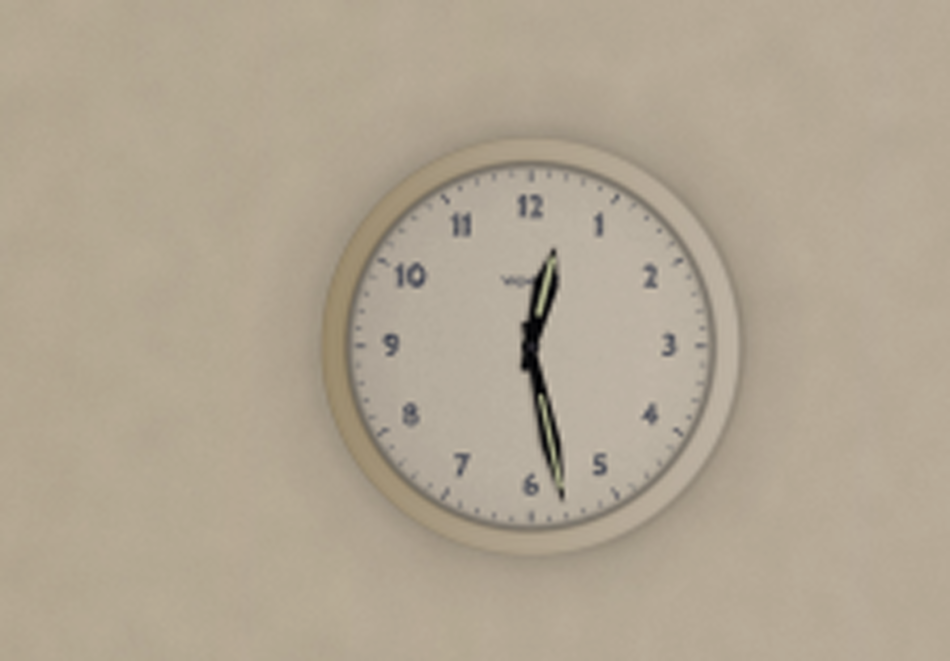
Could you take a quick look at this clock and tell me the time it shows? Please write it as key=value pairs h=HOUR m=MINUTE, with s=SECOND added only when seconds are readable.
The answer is h=12 m=28
